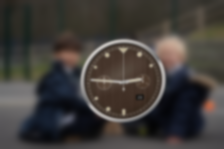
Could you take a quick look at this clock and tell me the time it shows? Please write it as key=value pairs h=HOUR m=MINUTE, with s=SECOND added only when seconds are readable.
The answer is h=2 m=46
